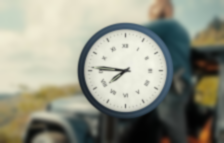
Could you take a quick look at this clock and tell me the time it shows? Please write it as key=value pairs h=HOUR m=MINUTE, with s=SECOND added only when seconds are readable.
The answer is h=7 m=46
